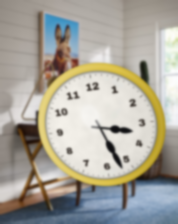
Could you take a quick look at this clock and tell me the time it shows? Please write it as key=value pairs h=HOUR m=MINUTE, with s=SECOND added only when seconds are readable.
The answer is h=3 m=27
